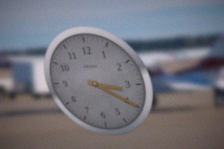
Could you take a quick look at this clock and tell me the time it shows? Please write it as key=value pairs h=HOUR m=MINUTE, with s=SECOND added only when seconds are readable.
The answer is h=3 m=20
